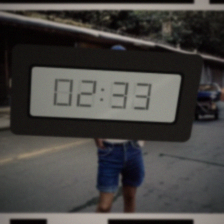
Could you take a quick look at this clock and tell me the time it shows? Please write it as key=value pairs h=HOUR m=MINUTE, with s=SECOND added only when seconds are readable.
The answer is h=2 m=33
